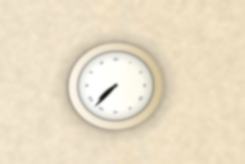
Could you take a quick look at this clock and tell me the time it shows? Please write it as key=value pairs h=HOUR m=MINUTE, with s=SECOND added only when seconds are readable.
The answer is h=7 m=37
